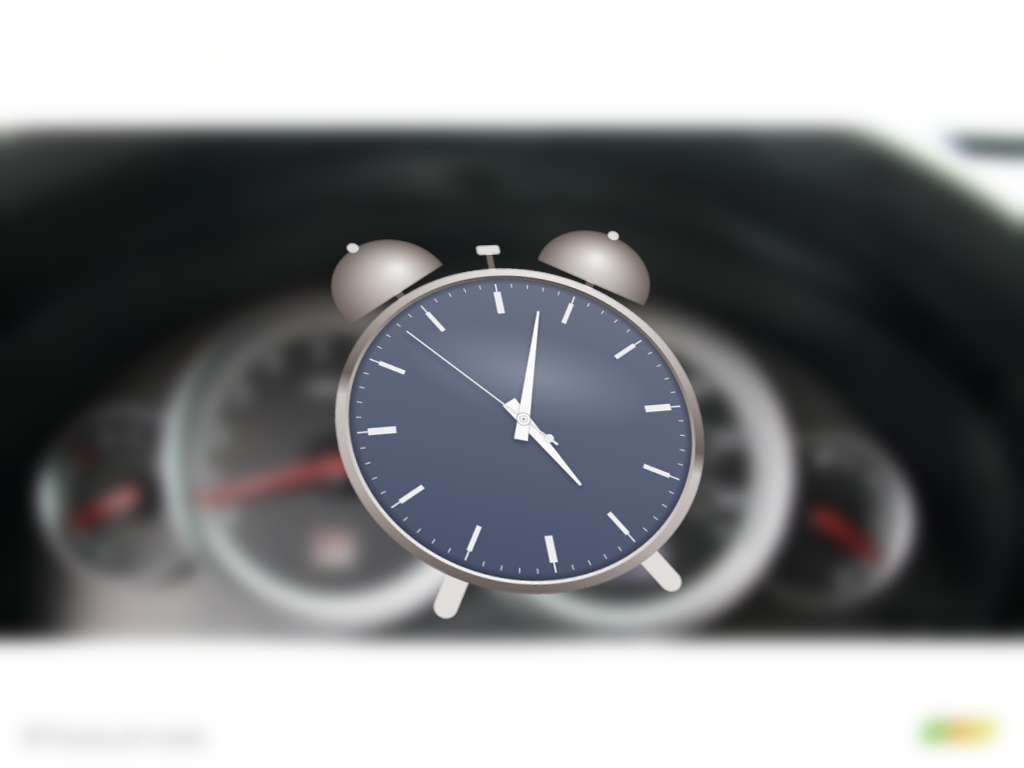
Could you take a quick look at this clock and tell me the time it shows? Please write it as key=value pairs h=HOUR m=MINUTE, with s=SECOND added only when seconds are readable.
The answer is h=5 m=2 s=53
